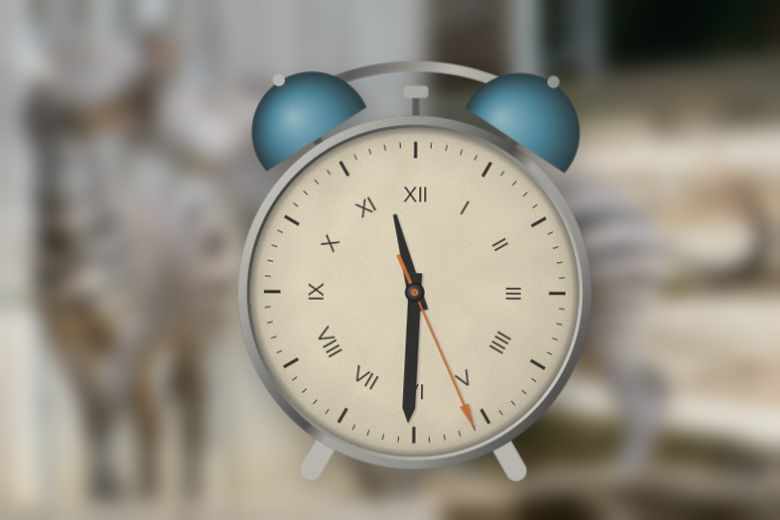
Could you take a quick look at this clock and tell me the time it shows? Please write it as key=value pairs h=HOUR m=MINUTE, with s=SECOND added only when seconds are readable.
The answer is h=11 m=30 s=26
